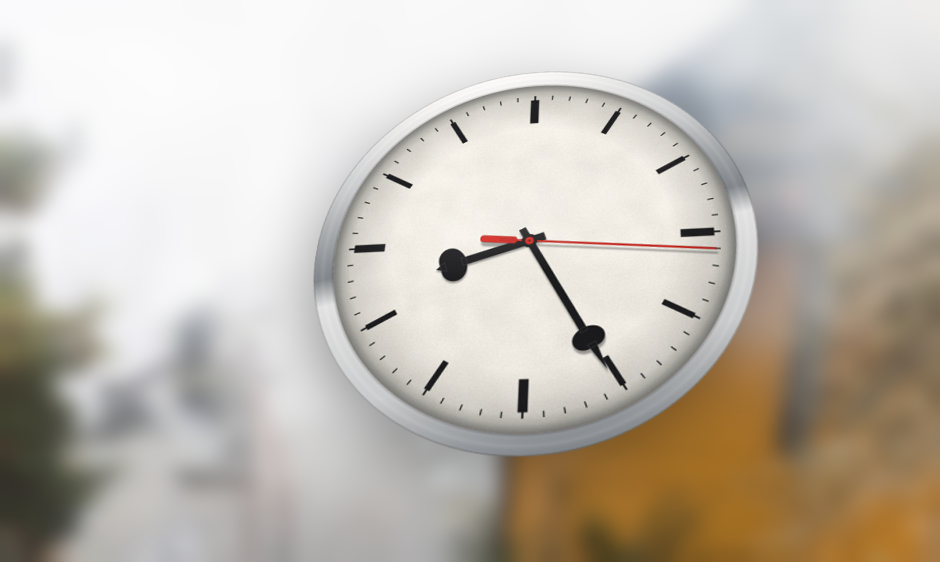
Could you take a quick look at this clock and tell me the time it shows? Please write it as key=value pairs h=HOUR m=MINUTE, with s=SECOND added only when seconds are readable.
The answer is h=8 m=25 s=16
